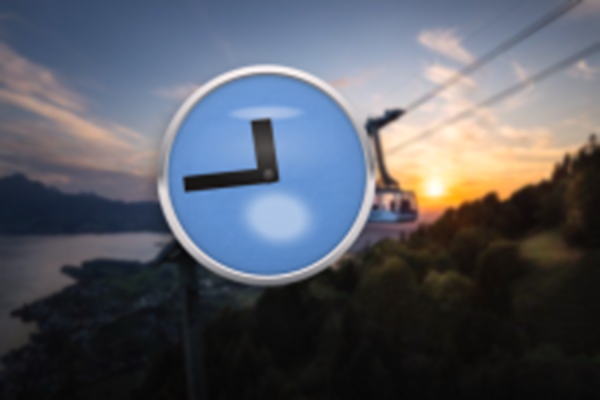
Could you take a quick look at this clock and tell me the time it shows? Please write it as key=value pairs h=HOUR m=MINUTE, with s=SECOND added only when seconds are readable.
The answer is h=11 m=44
